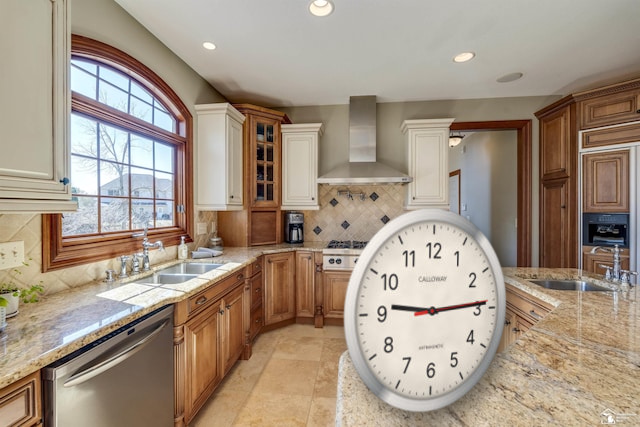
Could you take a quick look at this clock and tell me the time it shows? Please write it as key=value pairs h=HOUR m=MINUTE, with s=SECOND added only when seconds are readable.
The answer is h=9 m=14 s=14
